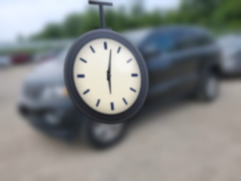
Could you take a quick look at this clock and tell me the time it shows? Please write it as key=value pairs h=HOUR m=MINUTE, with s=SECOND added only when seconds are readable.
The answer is h=6 m=2
